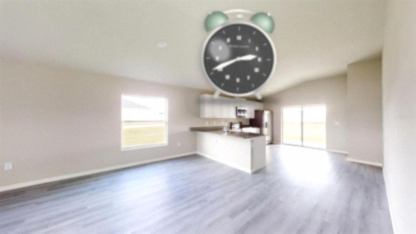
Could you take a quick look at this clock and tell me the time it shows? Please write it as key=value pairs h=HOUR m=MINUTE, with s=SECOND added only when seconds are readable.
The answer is h=2 m=41
